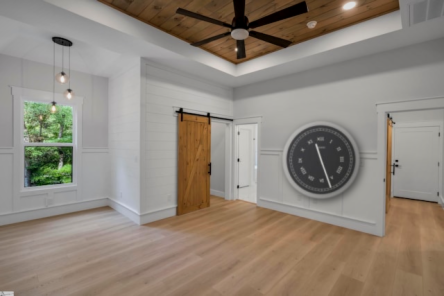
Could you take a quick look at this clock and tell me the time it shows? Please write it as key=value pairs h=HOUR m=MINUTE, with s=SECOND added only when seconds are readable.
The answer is h=11 m=27
